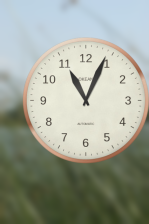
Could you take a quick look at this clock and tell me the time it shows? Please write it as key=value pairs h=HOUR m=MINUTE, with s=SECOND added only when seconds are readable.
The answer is h=11 m=4
